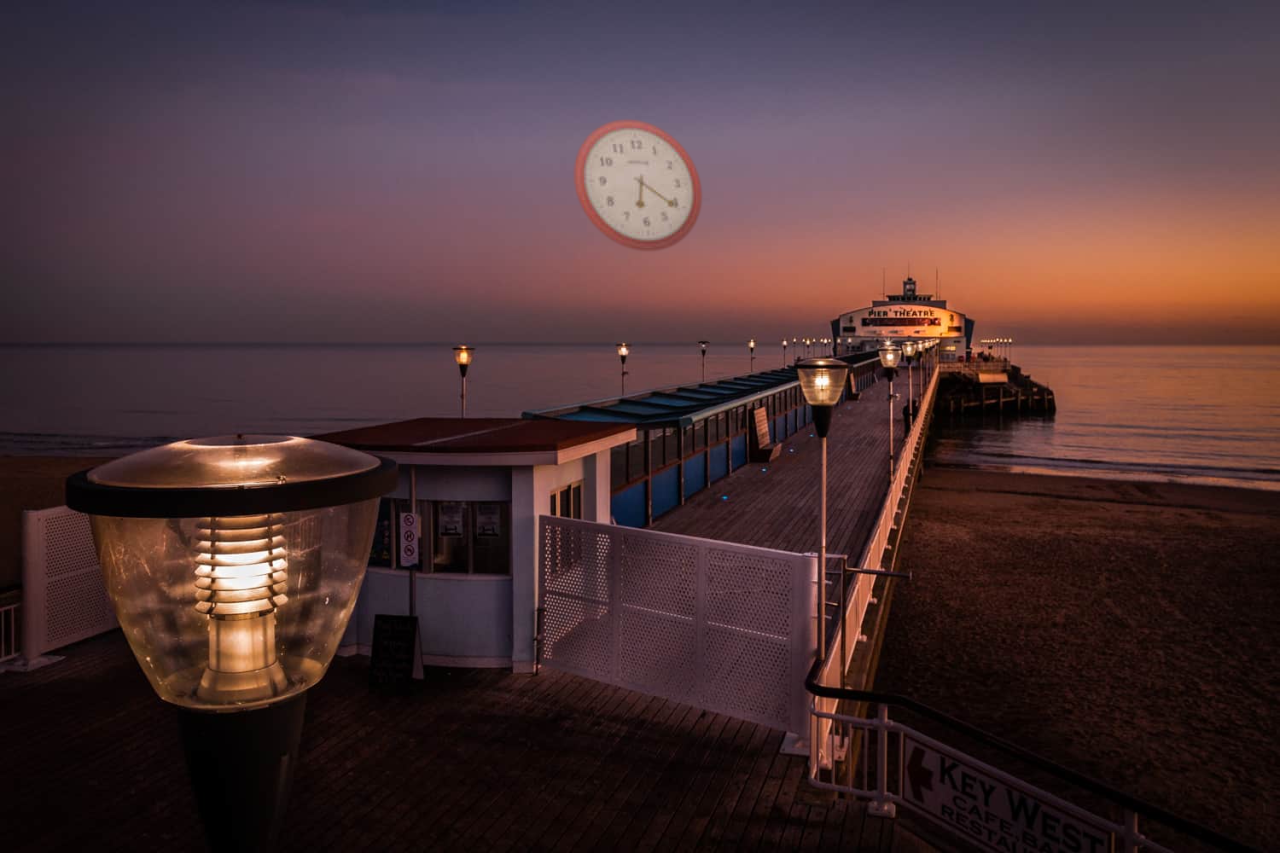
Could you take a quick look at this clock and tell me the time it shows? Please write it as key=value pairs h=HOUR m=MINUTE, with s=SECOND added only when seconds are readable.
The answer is h=6 m=21
